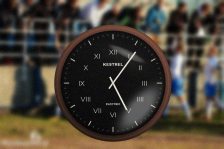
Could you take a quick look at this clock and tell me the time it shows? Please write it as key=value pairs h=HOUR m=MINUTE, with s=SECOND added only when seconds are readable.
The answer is h=5 m=6
